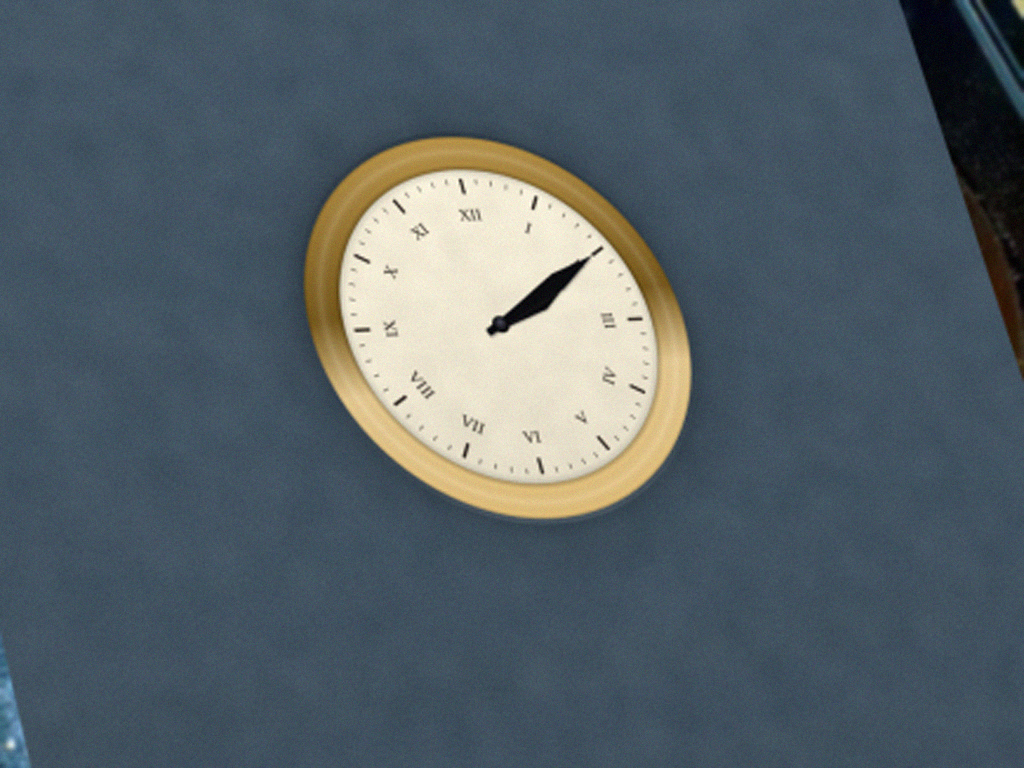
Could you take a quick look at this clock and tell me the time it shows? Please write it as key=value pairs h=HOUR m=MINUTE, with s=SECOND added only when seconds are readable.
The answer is h=2 m=10
